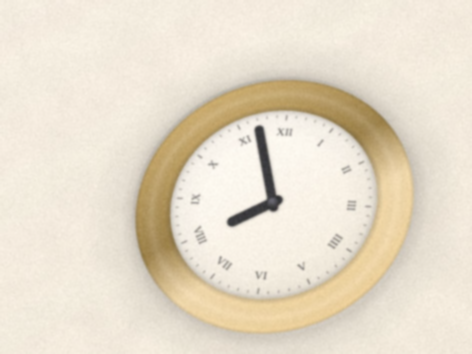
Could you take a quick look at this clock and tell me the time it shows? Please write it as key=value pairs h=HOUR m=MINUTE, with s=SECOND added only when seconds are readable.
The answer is h=7 m=57
